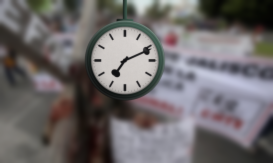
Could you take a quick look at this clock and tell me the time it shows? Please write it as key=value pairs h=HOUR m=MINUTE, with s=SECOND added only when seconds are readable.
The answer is h=7 m=11
